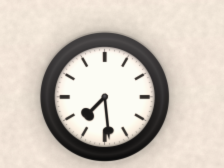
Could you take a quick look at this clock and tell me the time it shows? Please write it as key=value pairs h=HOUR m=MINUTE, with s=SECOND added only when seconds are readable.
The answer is h=7 m=29
